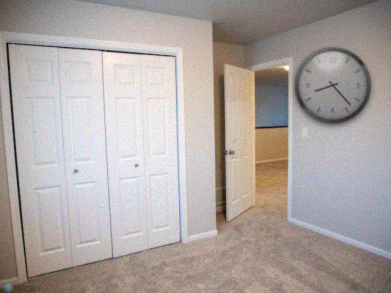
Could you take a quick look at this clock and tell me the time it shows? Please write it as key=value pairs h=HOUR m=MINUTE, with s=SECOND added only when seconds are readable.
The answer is h=8 m=23
